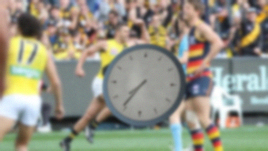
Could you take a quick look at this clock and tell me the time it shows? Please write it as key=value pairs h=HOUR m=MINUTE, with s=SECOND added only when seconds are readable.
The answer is h=7 m=36
